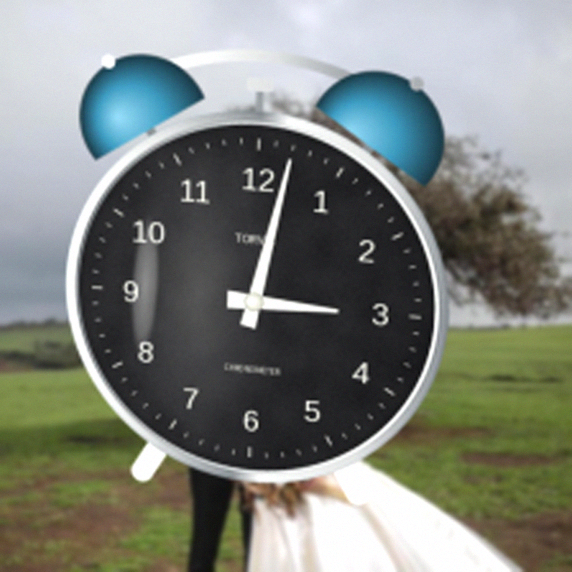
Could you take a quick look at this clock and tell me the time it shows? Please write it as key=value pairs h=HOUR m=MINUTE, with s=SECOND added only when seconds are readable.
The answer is h=3 m=2
